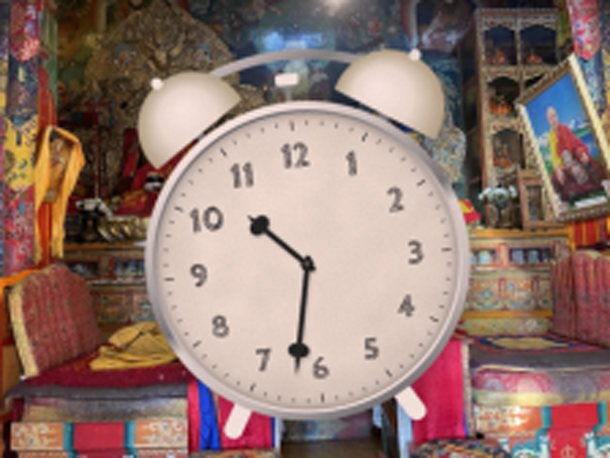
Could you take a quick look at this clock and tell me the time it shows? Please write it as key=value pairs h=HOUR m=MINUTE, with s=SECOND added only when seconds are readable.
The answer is h=10 m=32
